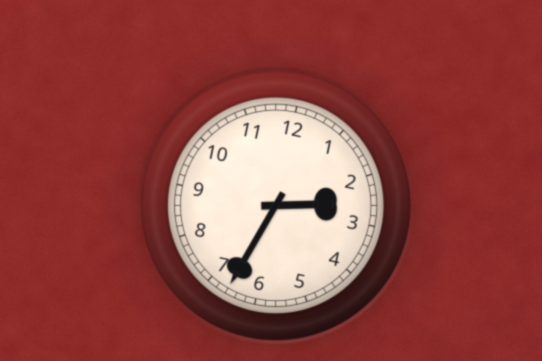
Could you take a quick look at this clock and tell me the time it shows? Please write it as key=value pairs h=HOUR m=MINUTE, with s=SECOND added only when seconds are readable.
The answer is h=2 m=33
